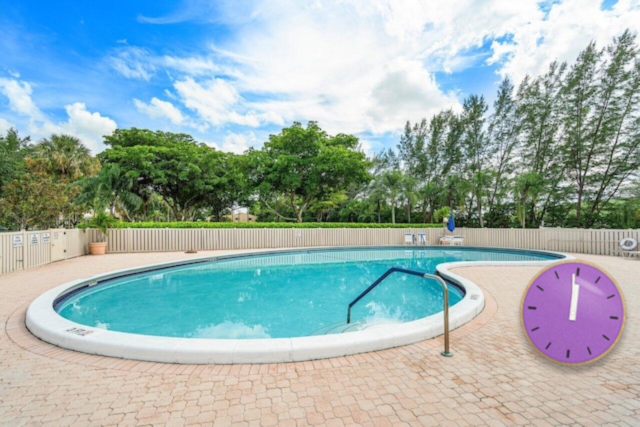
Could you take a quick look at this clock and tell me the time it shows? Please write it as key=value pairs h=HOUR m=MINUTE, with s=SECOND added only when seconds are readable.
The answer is h=11 m=59
